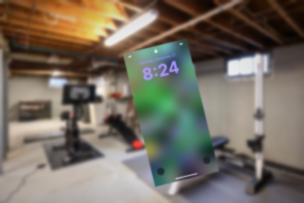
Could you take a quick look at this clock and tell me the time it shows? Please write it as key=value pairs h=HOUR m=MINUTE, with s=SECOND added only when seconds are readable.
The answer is h=8 m=24
